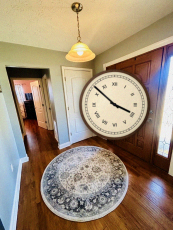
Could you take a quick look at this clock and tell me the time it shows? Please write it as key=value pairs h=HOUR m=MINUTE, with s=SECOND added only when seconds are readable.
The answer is h=3 m=52
